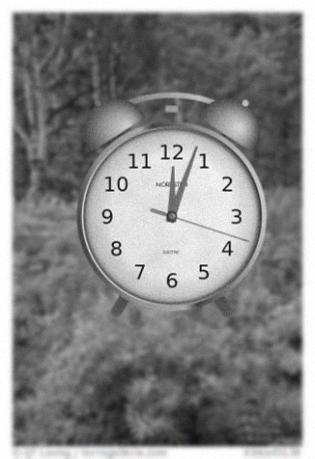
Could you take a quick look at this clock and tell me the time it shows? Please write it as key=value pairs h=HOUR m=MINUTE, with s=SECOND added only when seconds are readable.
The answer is h=12 m=3 s=18
